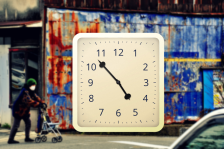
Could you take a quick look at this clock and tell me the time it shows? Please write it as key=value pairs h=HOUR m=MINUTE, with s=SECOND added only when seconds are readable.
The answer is h=4 m=53
